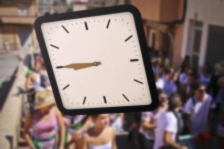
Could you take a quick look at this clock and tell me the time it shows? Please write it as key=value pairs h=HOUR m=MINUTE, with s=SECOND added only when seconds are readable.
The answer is h=8 m=45
